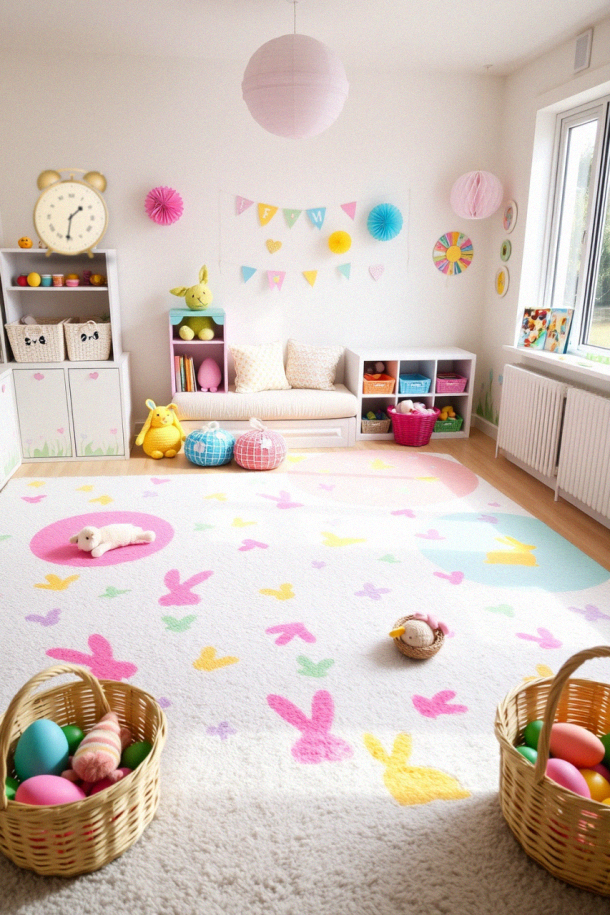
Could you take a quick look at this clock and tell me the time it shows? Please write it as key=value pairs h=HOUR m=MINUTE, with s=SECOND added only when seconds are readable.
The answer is h=1 m=31
